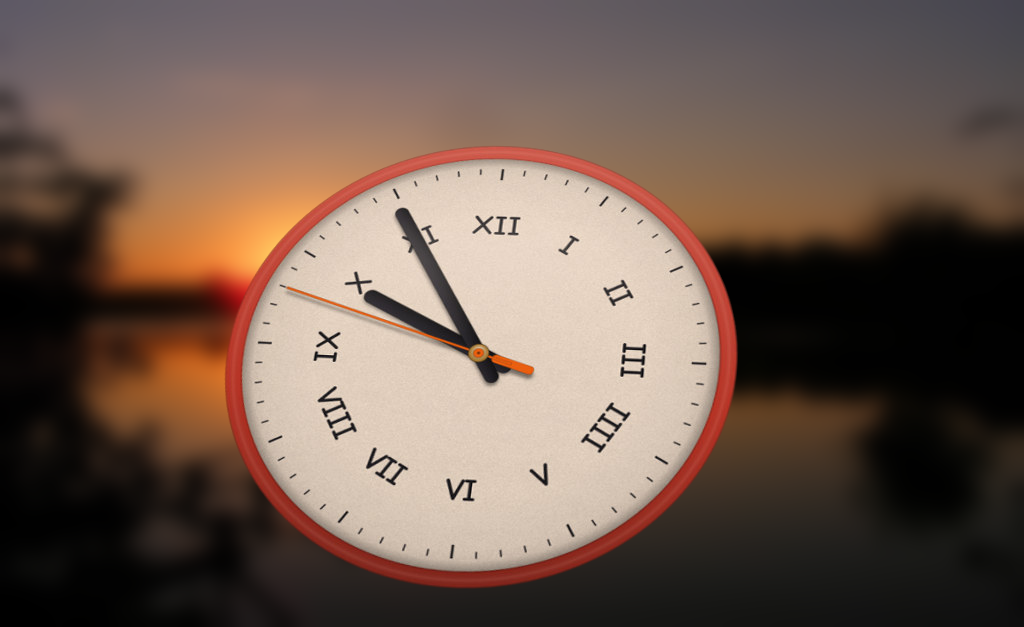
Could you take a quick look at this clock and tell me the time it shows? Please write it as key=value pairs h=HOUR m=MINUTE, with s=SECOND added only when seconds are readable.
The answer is h=9 m=54 s=48
